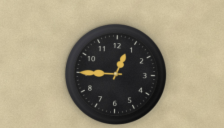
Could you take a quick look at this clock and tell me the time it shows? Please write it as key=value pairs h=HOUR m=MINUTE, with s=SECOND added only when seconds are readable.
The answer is h=12 m=45
